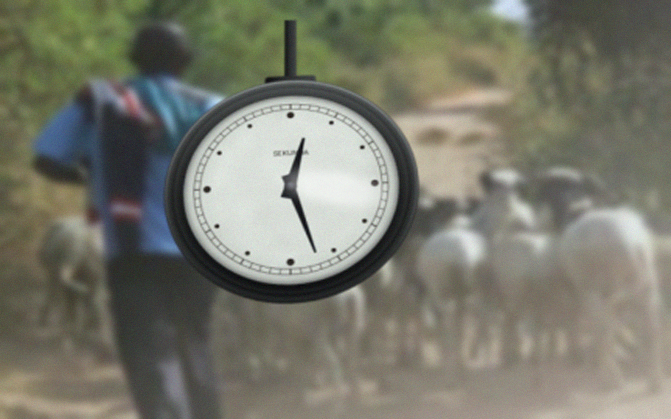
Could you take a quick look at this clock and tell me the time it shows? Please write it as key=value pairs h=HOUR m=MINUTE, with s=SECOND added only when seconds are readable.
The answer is h=12 m=27
